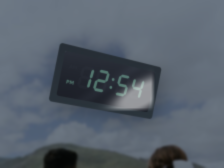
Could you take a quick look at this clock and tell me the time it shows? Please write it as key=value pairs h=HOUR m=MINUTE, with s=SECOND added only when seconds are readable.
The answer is h=12 m=54
